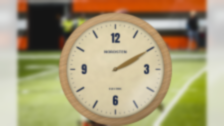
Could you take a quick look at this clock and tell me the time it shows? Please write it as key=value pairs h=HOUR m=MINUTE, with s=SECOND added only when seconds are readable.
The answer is h=2 m=10
